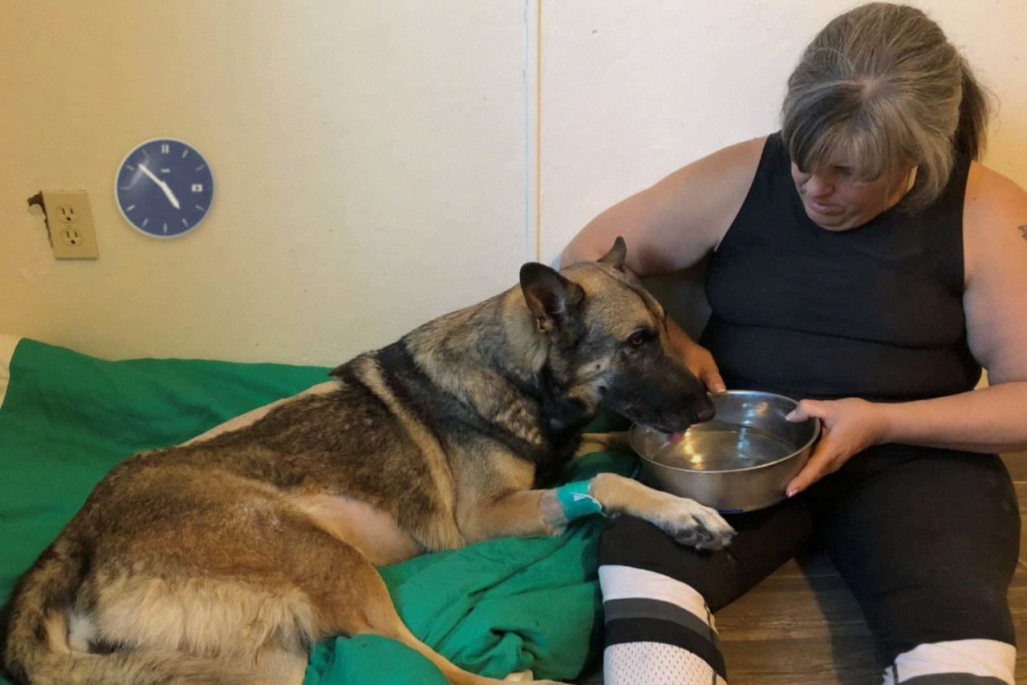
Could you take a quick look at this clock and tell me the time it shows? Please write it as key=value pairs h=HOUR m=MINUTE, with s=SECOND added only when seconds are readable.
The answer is h=4 m=52
